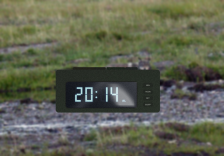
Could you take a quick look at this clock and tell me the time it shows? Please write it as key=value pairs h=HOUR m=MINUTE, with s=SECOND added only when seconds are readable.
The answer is h=20 m=14
